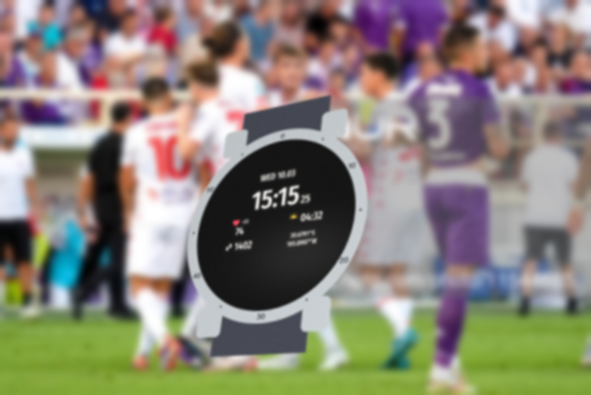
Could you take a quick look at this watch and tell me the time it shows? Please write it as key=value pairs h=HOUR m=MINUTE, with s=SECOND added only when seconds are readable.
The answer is h=15 m=15
